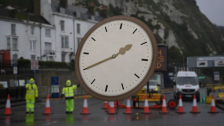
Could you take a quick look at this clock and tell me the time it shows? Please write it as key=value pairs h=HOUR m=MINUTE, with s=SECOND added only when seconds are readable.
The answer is h=1 m=40
